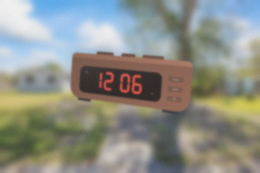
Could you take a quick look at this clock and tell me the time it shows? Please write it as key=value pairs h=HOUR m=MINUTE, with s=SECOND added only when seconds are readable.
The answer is h=12 m=6
